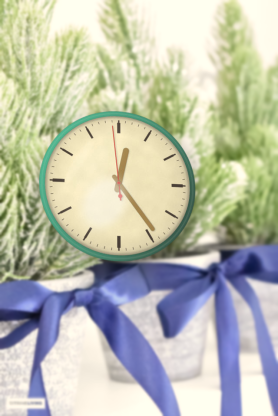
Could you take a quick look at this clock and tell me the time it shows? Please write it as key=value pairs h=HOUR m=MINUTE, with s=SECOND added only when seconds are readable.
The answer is h=12 m=23 s=59
